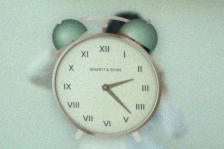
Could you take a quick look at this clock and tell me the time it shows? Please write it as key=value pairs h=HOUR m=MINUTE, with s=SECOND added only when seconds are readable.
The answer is h=2 m=23
